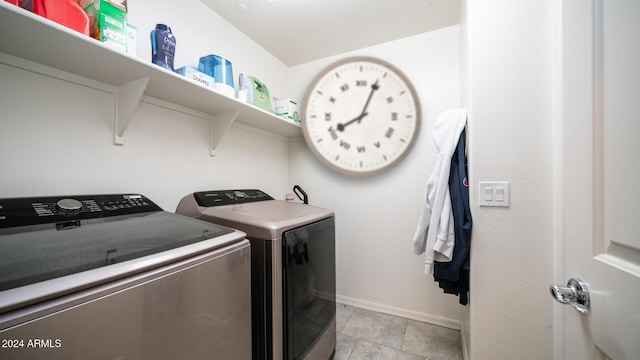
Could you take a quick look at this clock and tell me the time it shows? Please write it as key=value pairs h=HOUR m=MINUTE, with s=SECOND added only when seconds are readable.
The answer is h=8 m=4
